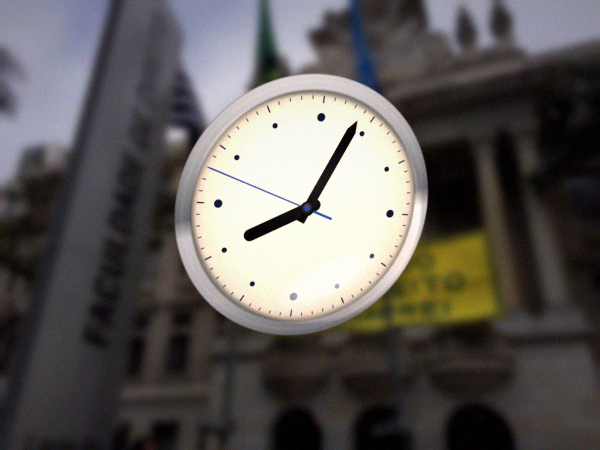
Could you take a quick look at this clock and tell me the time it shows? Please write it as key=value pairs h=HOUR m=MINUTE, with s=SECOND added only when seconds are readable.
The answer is h=8 m=3 s=48
